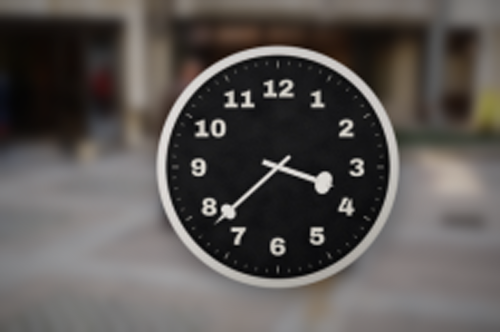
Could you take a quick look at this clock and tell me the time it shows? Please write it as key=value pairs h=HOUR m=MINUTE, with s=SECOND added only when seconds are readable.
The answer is h=3 m=38
